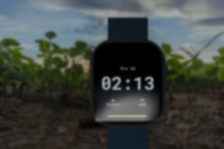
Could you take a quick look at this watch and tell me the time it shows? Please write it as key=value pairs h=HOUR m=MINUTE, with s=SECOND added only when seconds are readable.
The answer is h=2 m=13
